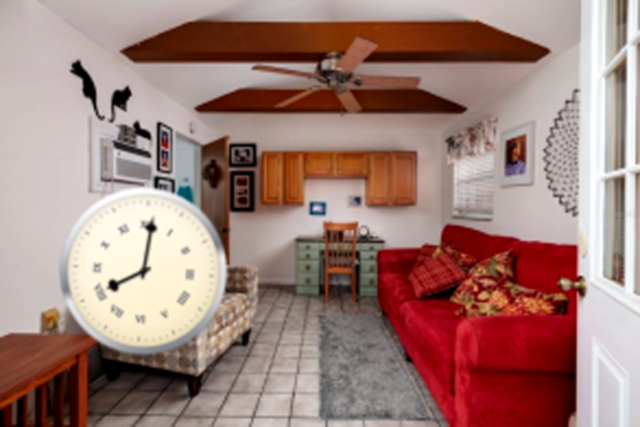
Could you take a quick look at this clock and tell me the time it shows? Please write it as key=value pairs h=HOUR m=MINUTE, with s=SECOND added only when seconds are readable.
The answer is h=8 m=1
